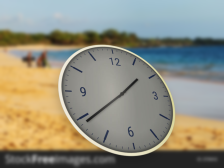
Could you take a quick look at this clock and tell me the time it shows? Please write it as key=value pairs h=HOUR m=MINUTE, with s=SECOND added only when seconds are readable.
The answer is h=1 m=39
